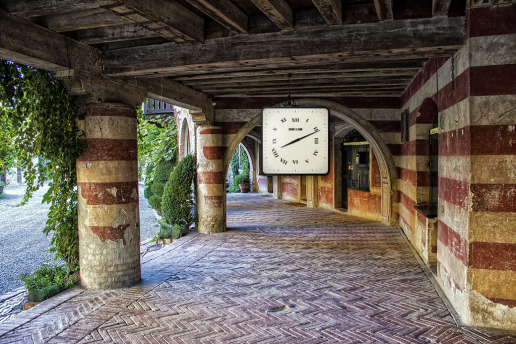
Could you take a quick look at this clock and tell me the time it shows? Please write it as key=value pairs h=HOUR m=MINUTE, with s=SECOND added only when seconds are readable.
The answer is h=8 m=11
